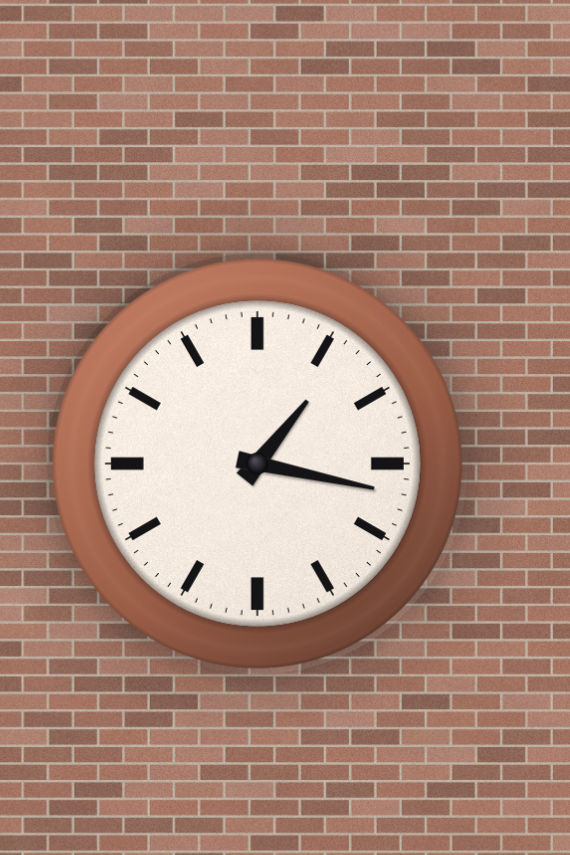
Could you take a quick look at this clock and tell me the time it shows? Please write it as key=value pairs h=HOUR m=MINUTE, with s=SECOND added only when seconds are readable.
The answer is h=1 m=17
